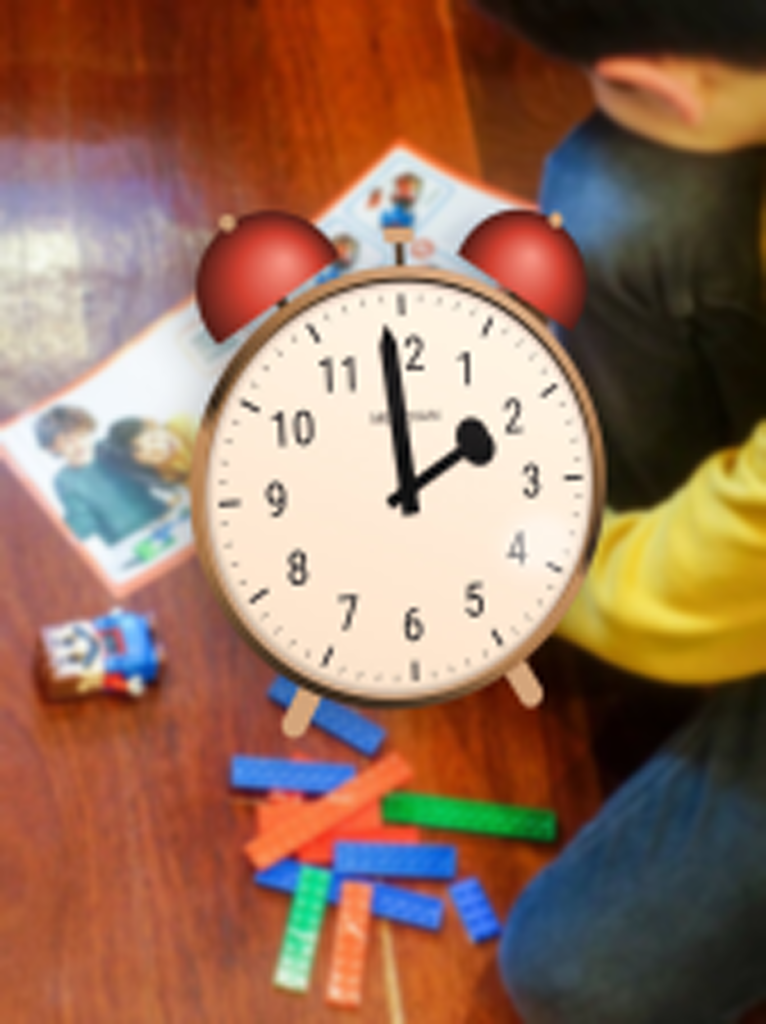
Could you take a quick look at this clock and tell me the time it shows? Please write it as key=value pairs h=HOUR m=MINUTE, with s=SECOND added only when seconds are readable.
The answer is h=1 m=59
